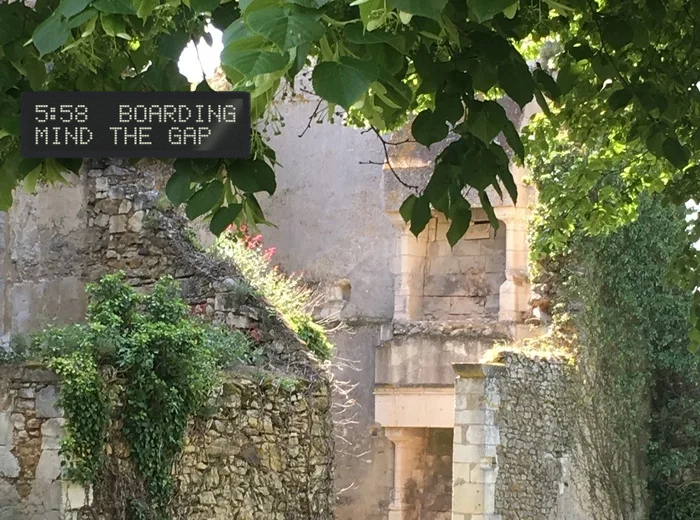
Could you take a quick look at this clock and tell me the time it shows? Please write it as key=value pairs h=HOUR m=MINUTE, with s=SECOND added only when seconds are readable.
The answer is h=5 m=58
